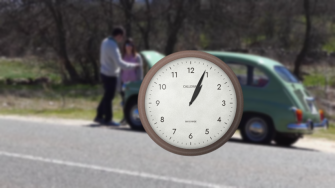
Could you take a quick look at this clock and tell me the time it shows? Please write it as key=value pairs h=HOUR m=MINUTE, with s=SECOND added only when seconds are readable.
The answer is h=1 m=4
